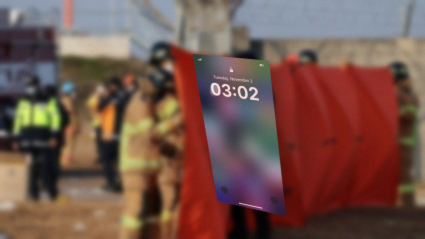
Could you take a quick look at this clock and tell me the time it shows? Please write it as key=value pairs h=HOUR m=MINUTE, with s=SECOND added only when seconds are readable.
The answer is h=3 m=2
